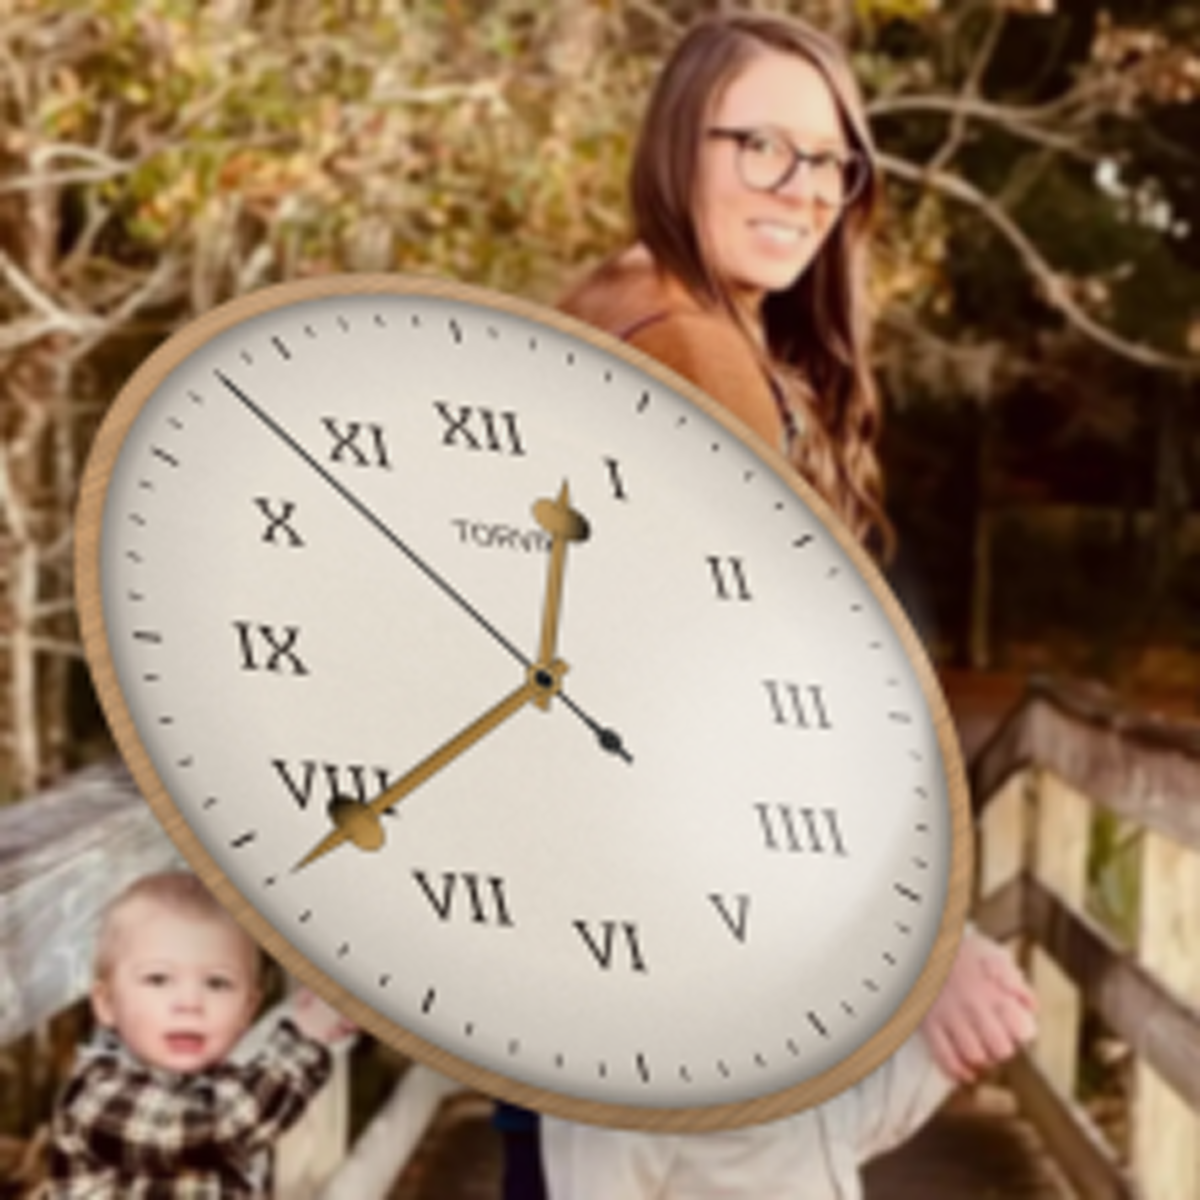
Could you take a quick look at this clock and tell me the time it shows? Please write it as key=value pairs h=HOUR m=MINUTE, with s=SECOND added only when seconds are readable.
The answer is h=12 m=38 s=53
